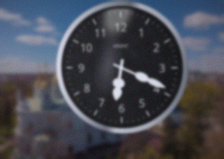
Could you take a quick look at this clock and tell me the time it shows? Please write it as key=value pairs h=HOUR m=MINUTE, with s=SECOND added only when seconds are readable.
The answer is h=6 m=19
